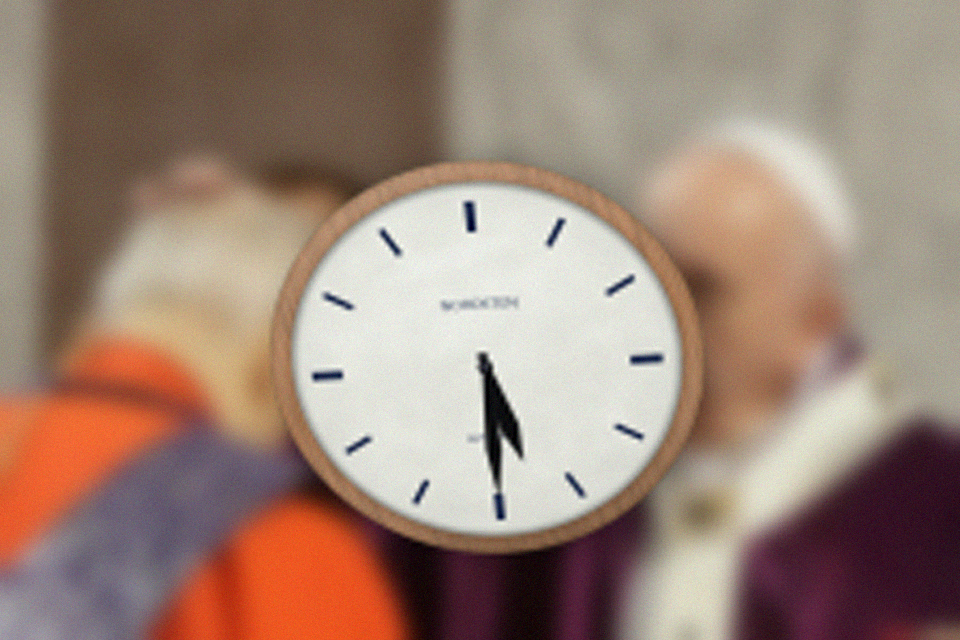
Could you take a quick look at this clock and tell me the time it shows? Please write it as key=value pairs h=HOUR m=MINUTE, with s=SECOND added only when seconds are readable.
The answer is h=5 m=30
